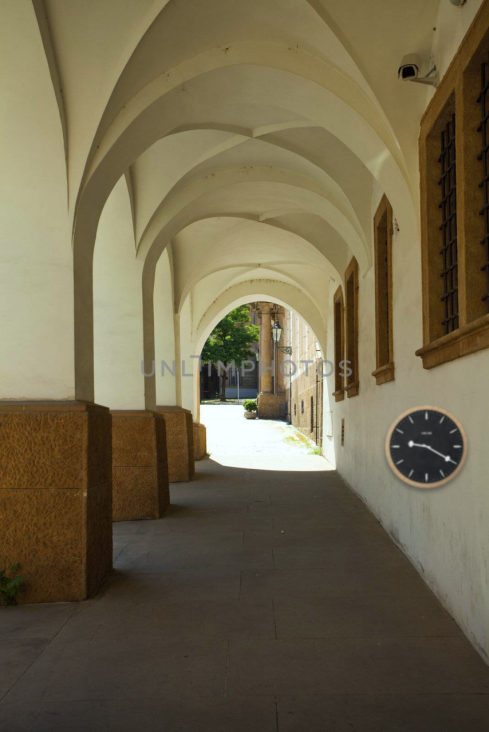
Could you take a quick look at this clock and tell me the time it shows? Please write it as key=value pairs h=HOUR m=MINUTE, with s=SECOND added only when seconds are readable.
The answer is h=9 m=20
